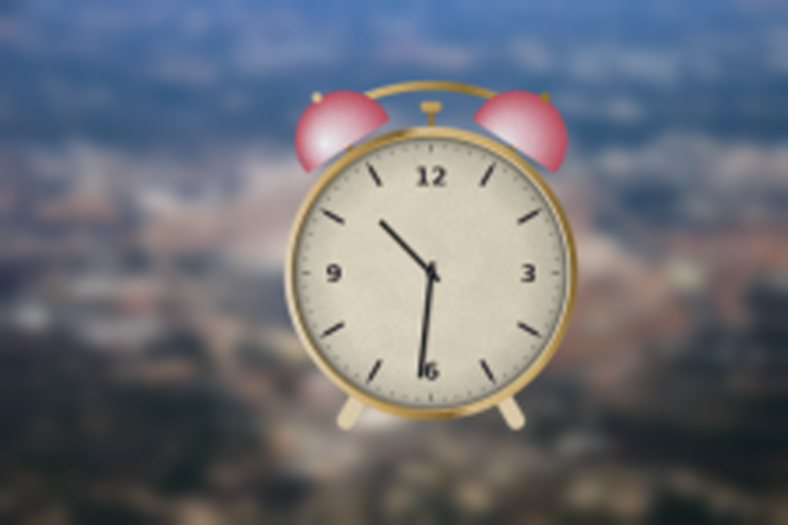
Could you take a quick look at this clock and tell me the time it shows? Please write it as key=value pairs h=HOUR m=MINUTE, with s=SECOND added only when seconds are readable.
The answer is h=10 m=31
